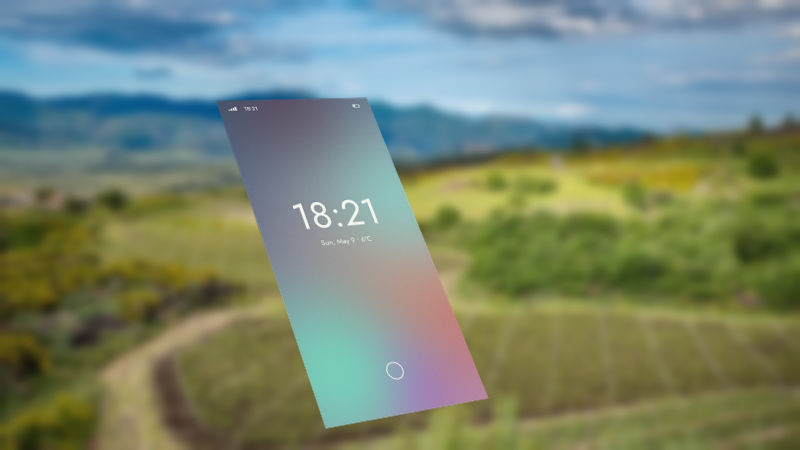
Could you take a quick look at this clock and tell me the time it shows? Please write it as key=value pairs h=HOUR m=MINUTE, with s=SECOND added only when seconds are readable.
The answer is h=18 m=21
